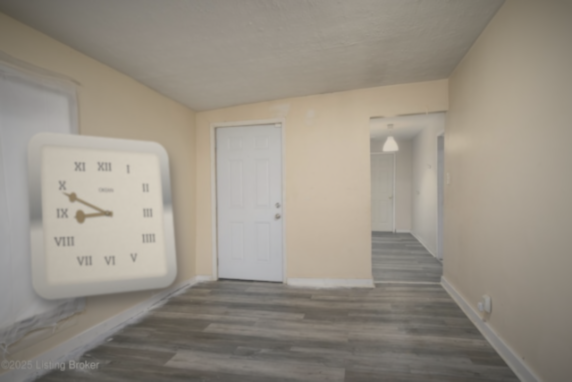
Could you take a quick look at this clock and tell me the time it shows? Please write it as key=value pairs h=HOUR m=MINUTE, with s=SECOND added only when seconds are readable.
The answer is h=8 m=49
